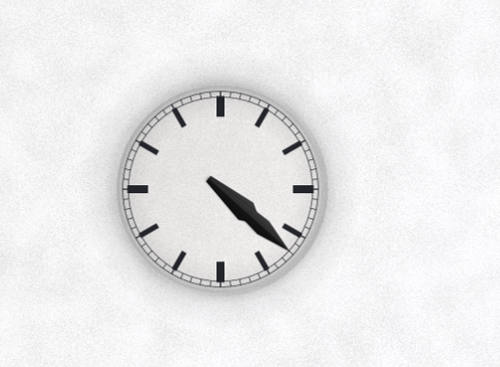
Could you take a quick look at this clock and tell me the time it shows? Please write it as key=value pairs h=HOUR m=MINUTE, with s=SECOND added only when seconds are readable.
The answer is h=4 m=22
